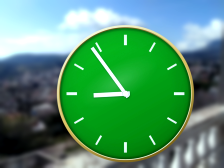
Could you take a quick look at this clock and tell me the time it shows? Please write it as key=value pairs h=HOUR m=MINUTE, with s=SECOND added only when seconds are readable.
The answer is h=8 m=54
